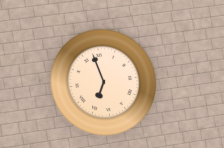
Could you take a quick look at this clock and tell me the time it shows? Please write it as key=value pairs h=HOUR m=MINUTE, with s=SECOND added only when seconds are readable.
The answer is h=6 m=58
